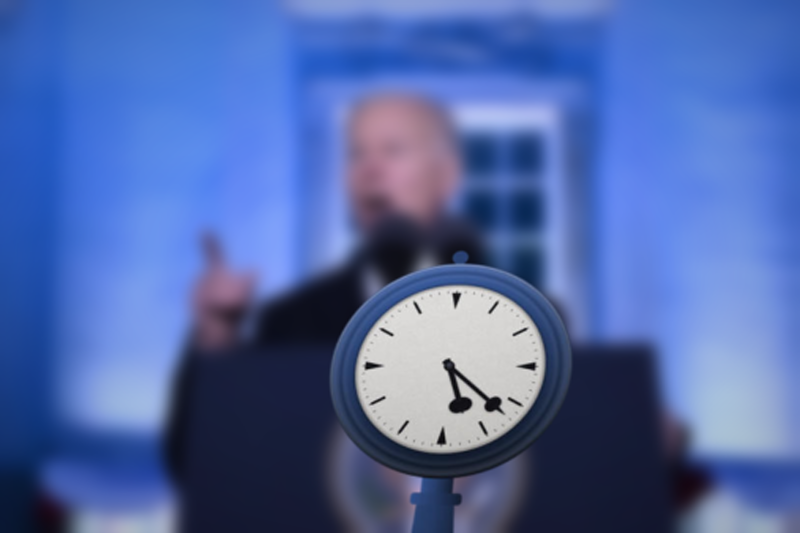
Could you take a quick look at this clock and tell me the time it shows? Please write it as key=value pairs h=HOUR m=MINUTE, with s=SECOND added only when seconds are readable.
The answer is h=5 m=22
